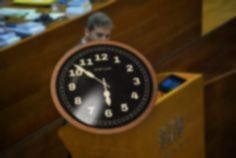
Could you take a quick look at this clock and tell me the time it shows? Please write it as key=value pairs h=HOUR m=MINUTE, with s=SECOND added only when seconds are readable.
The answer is h=5 m=52
